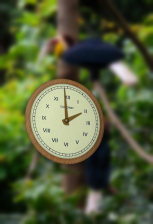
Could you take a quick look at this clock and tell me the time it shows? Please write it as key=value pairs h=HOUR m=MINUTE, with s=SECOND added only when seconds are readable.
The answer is h=1 m=59
